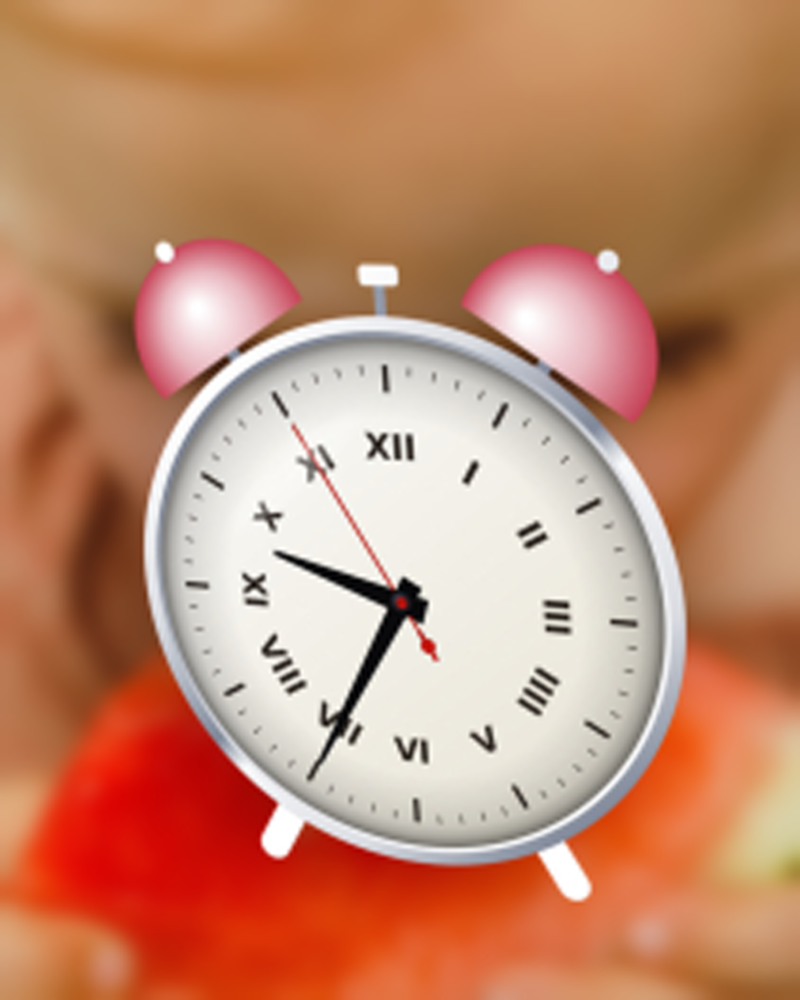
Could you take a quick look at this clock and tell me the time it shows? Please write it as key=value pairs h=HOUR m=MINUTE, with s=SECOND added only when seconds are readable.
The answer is h=9 m=34 s=55
